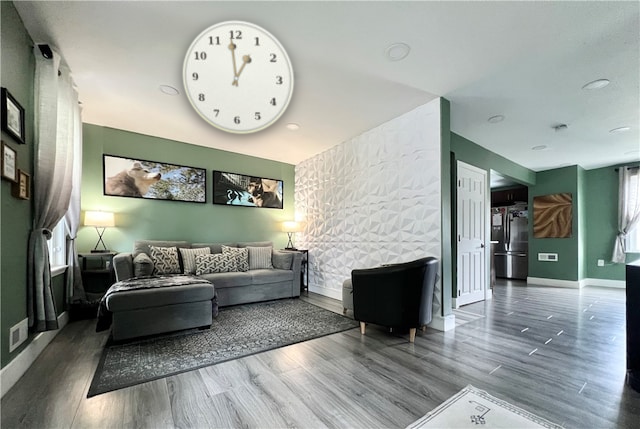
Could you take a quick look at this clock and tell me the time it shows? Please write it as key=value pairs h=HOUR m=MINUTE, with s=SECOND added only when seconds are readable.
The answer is h=12 m=59
